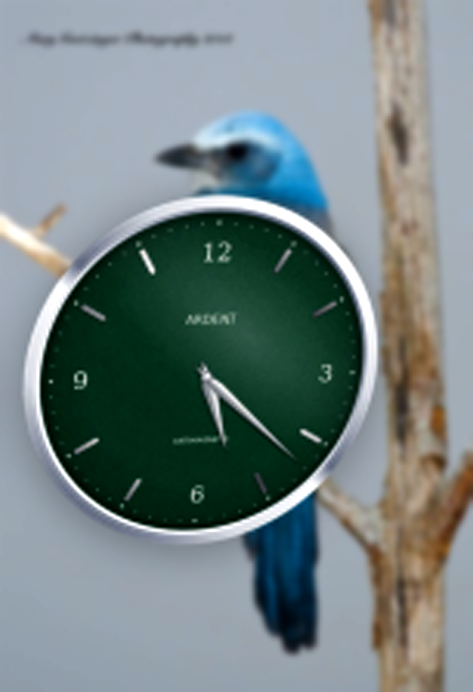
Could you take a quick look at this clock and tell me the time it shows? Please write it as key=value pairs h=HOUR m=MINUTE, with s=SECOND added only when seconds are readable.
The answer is h=5 m=22
